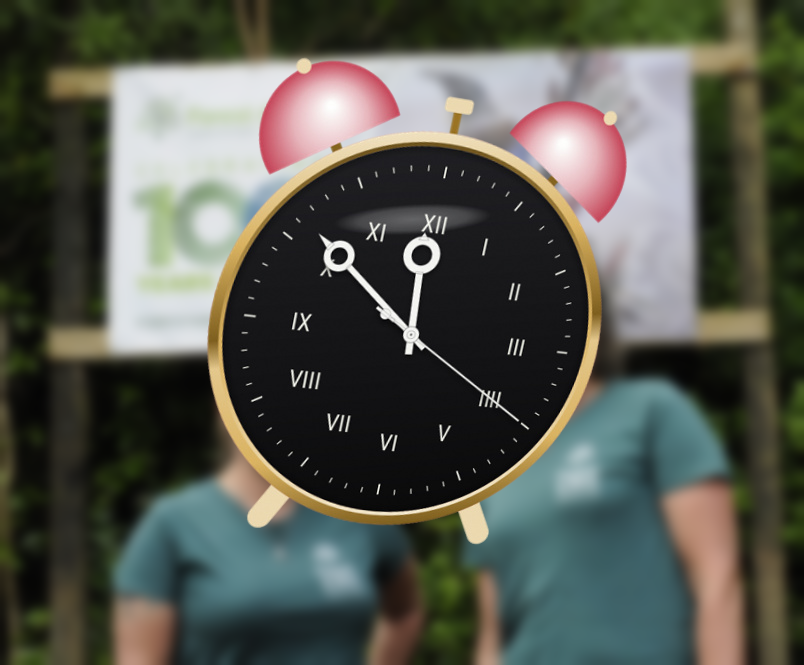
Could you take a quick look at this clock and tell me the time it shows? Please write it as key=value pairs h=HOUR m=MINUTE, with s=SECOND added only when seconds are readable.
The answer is h=11 m=51 s=20
